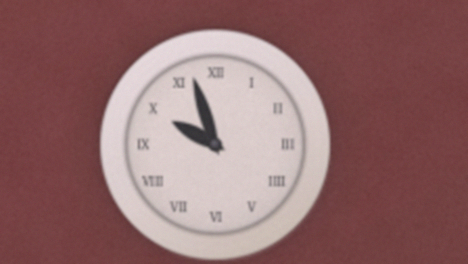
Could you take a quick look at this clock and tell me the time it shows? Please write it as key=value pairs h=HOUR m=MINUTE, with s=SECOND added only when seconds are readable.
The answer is h=9 m=57
